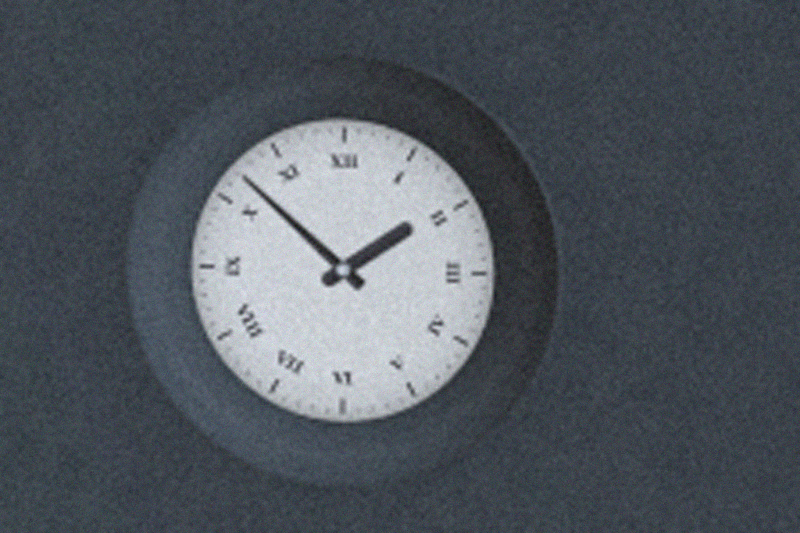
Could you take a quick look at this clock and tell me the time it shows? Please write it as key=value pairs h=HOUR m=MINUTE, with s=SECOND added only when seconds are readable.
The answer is h=1 m=52
